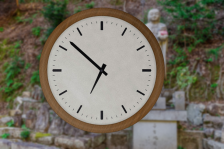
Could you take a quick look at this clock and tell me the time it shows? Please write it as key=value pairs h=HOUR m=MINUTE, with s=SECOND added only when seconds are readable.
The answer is h=6 m=52
